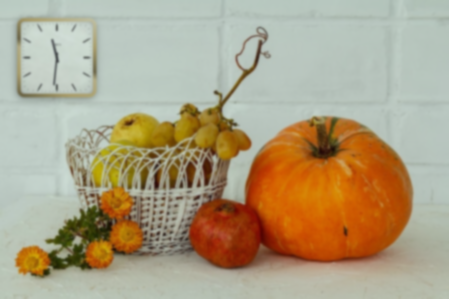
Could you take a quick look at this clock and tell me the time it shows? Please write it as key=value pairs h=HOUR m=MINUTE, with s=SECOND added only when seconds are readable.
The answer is h=11 m=31
